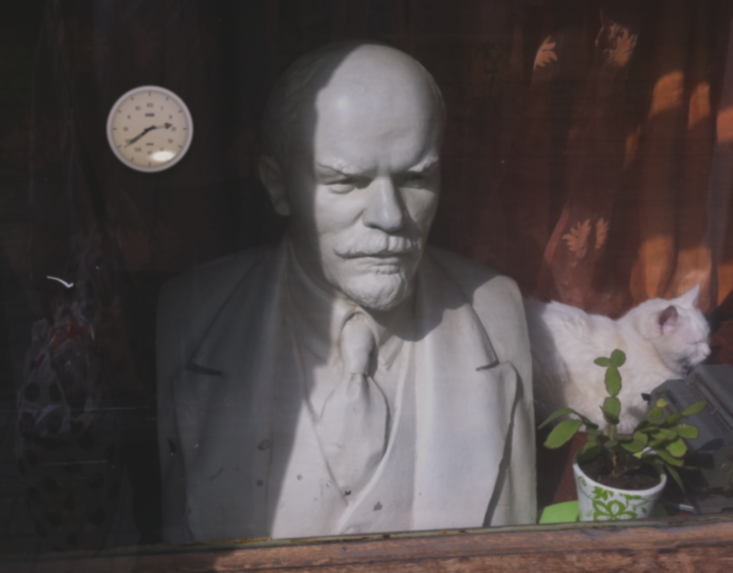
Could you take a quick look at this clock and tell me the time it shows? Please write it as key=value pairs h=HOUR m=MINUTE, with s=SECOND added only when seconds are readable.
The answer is h=2 m=39
